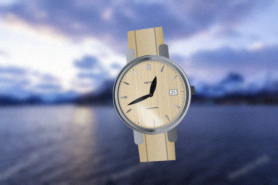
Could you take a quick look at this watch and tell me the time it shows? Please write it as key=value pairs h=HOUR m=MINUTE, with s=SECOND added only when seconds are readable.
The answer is h=12 m=42
